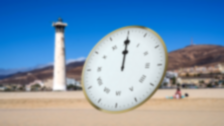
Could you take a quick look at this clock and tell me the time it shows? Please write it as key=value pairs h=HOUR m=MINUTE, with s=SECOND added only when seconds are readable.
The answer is h=12 m=0
